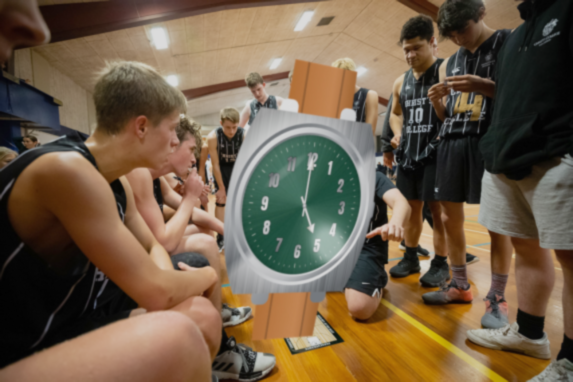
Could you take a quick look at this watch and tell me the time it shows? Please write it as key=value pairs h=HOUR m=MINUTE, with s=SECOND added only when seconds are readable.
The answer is h=5 m=0
